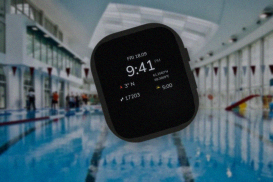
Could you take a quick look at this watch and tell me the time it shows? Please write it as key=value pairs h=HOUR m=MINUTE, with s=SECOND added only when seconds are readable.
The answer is h=9 m=41
